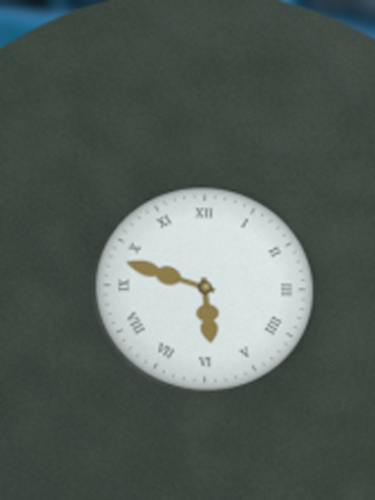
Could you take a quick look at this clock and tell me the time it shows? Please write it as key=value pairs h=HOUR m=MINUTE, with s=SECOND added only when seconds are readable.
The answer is h=5 m=48
